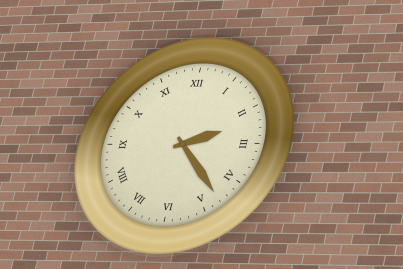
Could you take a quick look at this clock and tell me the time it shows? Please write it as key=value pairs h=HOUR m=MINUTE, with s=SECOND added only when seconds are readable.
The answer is h=2 m=23
